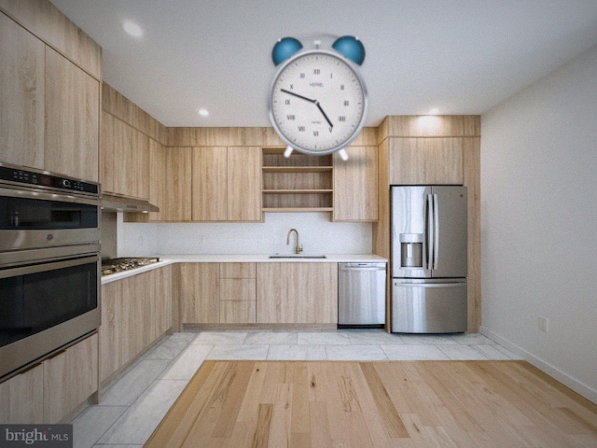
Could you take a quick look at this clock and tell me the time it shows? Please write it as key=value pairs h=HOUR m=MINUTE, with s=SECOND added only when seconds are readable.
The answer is h=4 m=48
